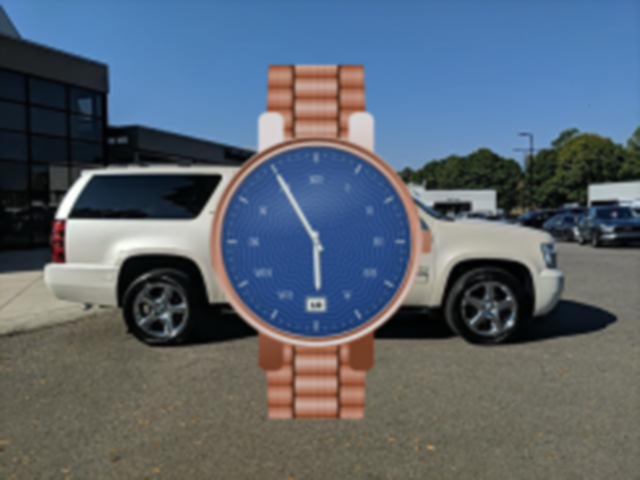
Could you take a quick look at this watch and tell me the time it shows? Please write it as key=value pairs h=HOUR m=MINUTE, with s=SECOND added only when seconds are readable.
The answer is h=5 m=55
